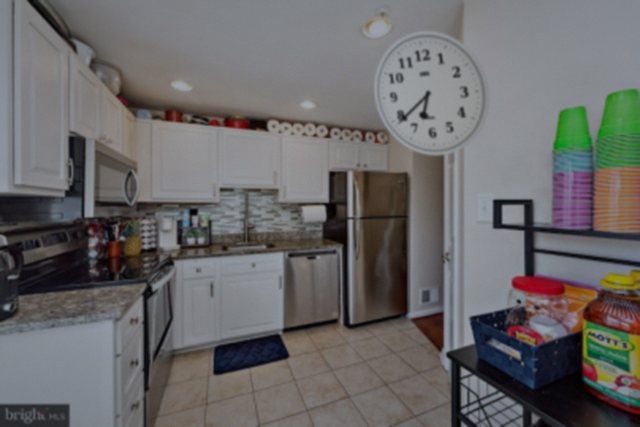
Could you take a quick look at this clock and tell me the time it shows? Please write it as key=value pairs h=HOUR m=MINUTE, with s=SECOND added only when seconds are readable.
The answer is h=6 m=39
